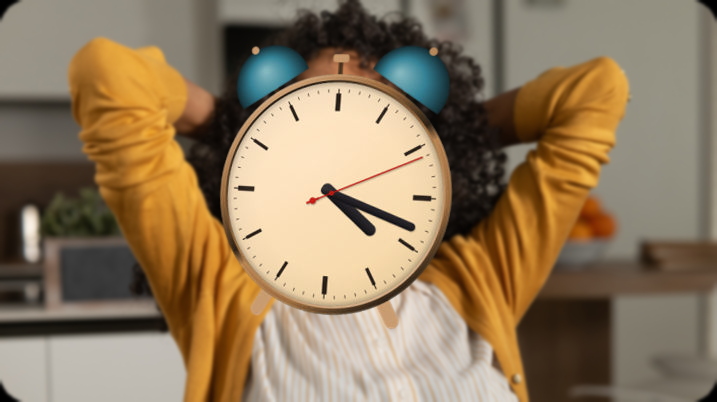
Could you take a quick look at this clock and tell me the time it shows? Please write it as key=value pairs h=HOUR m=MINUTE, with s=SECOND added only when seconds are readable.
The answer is h=4 m=18 s=11
